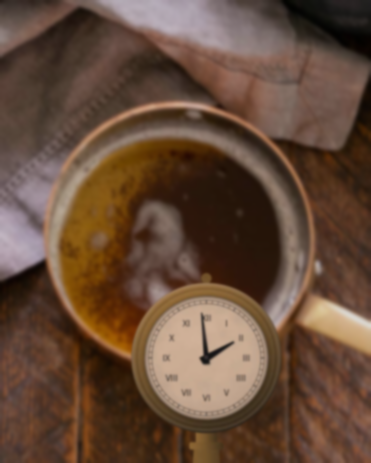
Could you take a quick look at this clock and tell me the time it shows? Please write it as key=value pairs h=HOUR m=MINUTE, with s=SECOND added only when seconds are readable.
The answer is h=1 m=59
